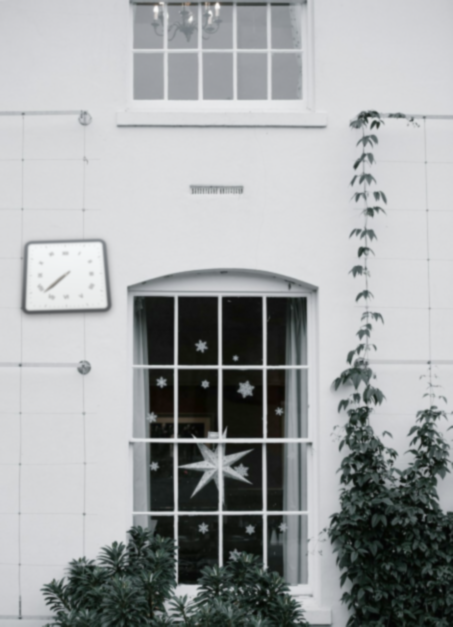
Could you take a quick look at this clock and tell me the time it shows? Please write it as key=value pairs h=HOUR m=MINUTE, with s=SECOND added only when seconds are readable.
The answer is h=7 m=38
